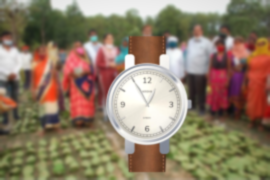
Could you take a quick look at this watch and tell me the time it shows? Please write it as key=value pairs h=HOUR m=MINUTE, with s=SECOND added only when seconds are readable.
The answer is h=12 m=55
